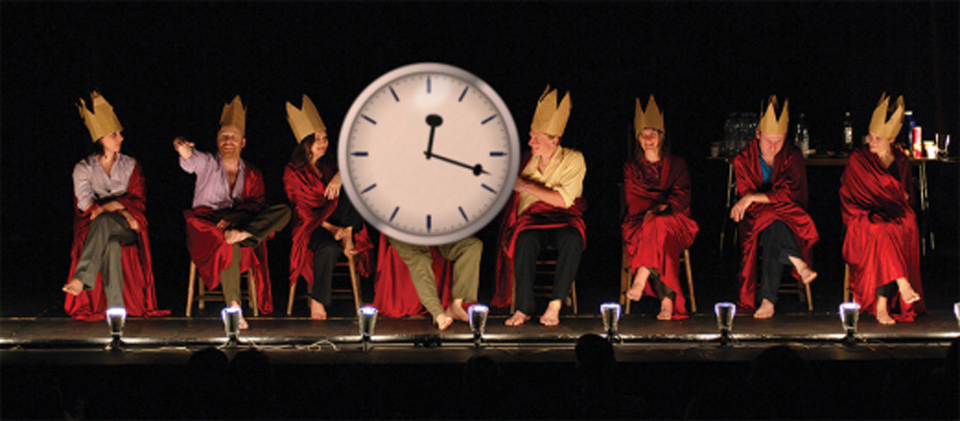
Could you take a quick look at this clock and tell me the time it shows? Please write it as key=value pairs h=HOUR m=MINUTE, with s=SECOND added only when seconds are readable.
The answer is h=12 m=18
